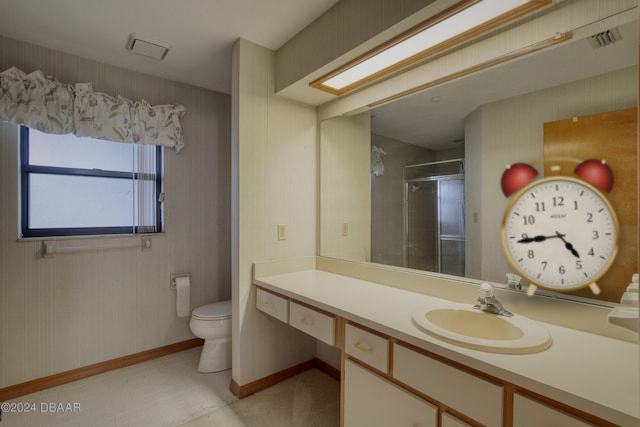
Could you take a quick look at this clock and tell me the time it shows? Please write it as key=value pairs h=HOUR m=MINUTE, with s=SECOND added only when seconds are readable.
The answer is h=4 m=44
